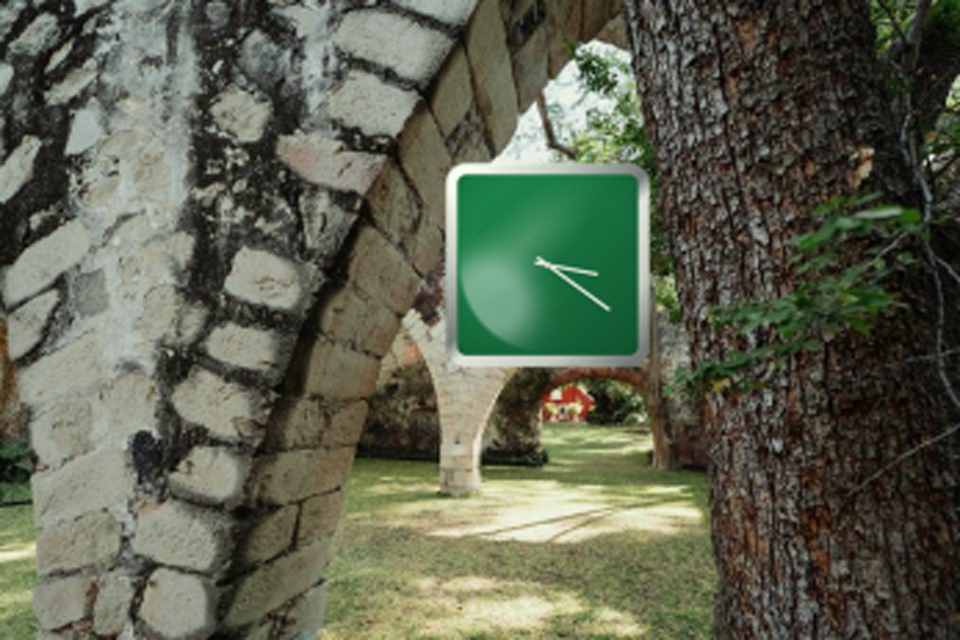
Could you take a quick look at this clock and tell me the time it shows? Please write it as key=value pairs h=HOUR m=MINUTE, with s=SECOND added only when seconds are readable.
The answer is h=3 m=21
